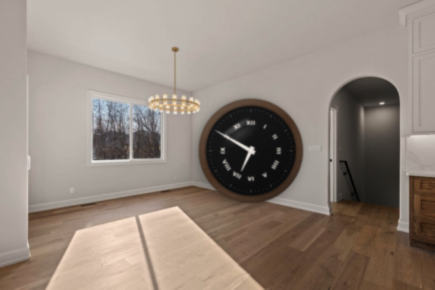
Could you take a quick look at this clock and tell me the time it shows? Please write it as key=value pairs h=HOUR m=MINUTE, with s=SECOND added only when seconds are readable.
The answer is h=6 m=50
